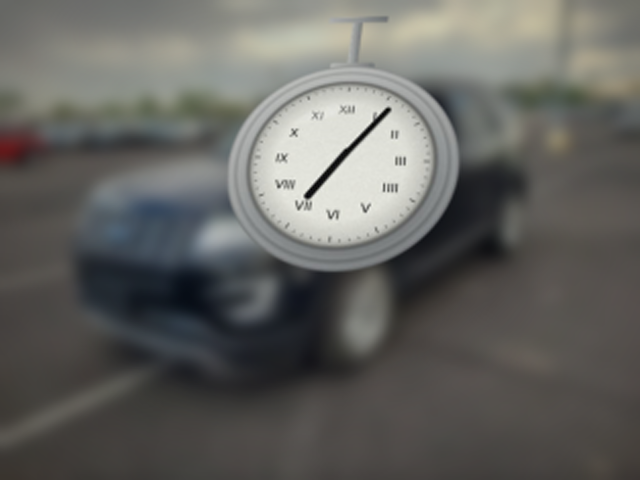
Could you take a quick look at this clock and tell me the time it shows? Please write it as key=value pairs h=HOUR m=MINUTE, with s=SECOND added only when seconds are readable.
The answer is h=7 m=6
